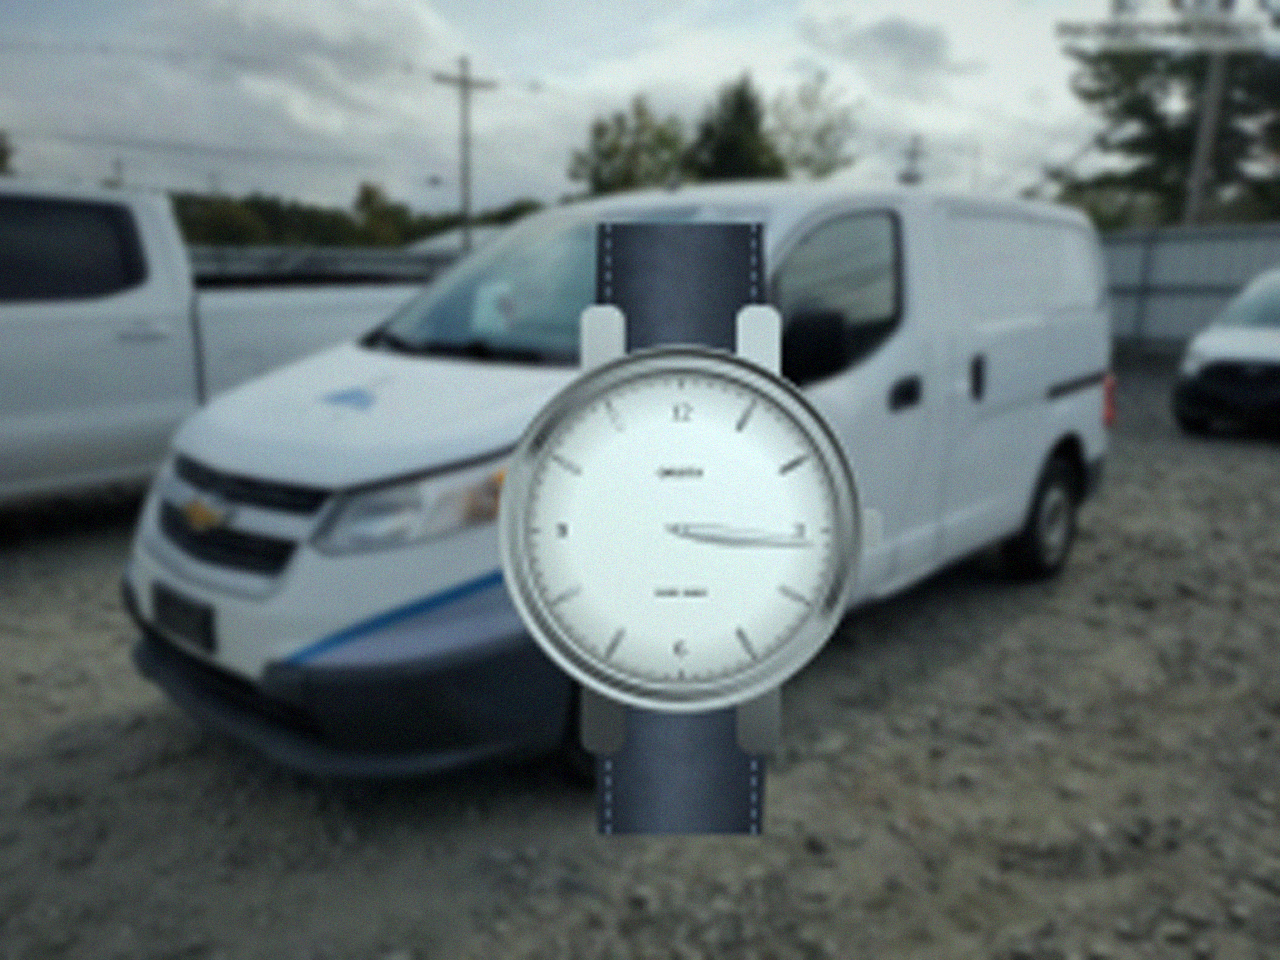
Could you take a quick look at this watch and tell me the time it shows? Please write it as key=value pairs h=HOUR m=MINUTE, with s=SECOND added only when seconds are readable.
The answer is h=3 m=16
